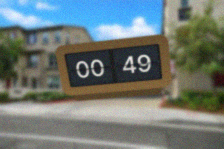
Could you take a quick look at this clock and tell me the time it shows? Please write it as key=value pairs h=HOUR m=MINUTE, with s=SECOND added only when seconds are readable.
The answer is h=0 m=49
